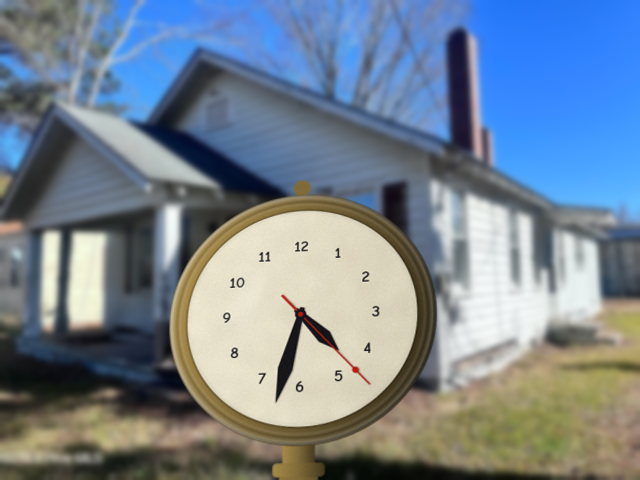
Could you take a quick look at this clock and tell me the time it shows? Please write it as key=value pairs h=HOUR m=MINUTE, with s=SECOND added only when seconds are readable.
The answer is h=4 m=32 s=23
